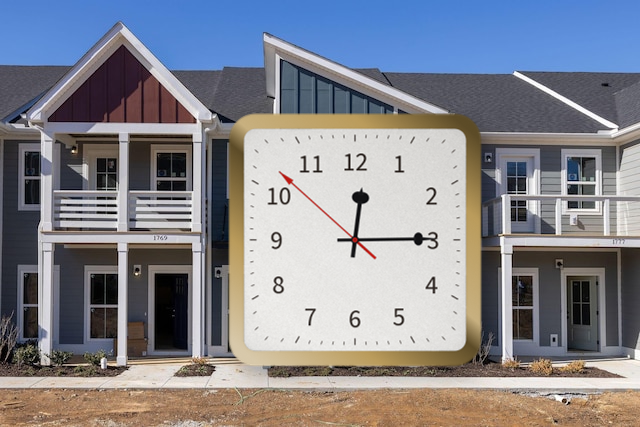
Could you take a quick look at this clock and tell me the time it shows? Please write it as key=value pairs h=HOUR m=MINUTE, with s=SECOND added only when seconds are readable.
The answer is h=12 m=14 s=52
